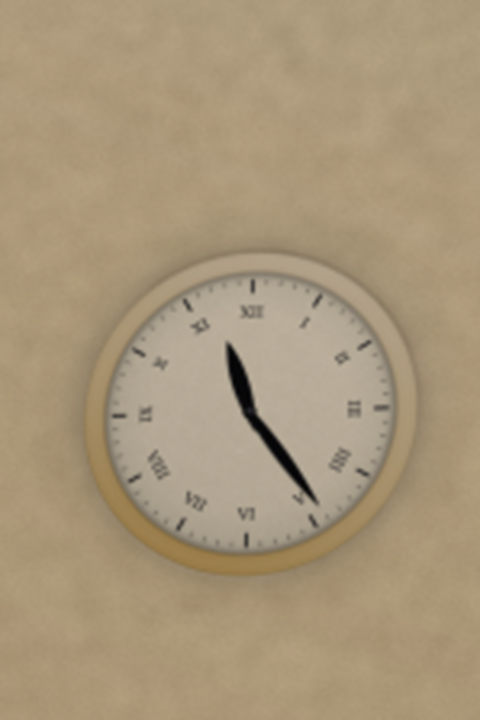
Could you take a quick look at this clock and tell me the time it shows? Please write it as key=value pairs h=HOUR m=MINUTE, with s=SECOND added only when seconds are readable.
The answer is h=11 m=24
